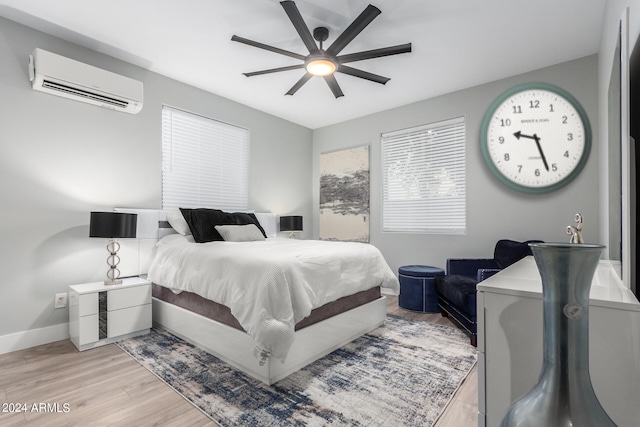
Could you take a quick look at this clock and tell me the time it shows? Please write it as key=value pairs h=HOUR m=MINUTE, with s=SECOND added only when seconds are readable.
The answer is h=9 m=27
